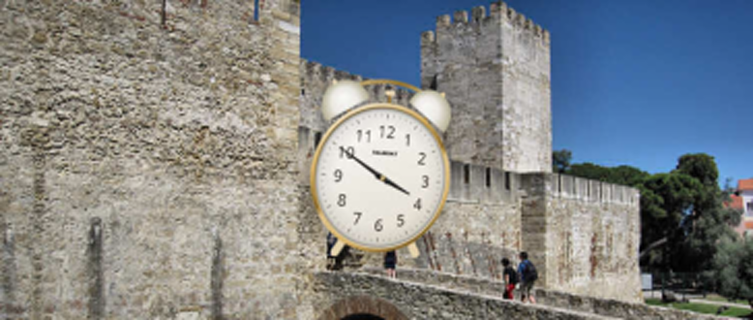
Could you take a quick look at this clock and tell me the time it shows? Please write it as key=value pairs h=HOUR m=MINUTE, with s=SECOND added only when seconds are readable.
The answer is h=3 m=50
